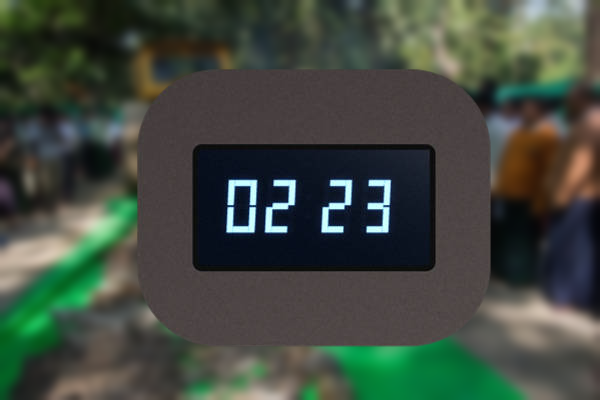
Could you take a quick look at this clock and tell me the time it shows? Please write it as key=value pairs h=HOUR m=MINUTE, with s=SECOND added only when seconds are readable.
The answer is h=2 m=23
